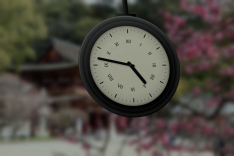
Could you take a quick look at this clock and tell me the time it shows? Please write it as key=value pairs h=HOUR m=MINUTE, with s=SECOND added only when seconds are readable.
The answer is h=4 m=47
